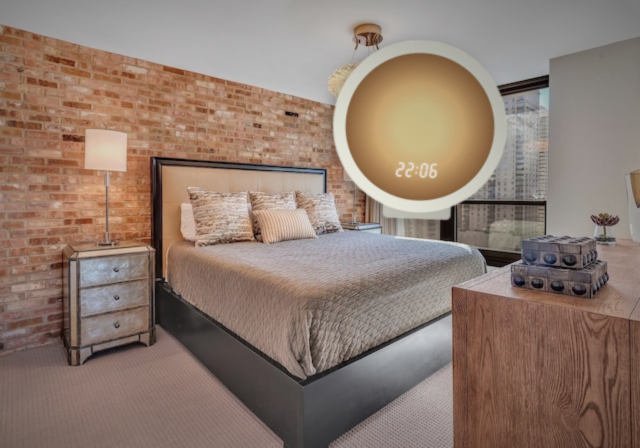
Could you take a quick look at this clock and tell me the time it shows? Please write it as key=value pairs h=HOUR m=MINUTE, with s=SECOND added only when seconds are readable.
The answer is h=22 m=6
